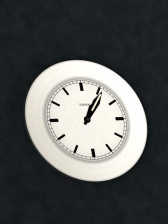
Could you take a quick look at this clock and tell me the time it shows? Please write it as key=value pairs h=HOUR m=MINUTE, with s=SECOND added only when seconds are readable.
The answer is h=1 m=6
